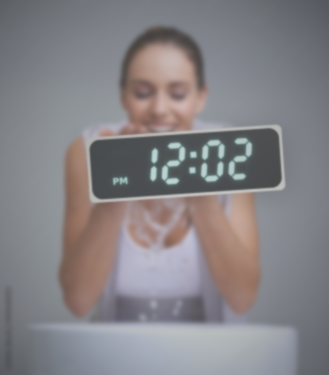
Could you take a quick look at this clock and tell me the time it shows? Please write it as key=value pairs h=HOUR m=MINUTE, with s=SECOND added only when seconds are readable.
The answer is h=12 m=2
